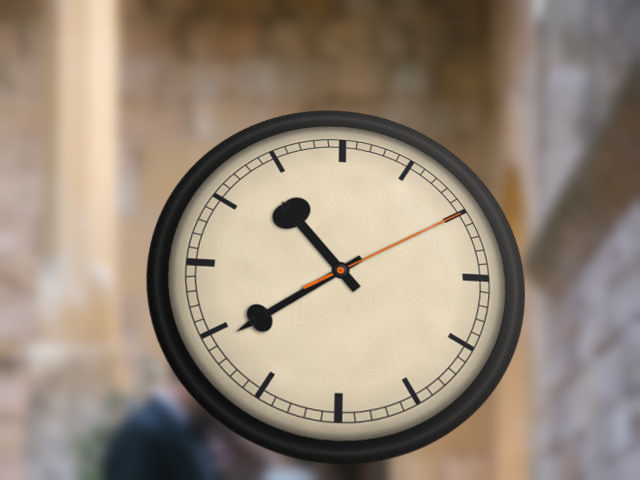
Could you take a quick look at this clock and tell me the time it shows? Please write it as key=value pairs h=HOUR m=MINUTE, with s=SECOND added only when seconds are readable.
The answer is h=10 m=39 s=10
